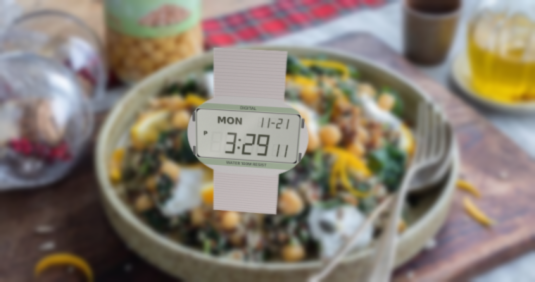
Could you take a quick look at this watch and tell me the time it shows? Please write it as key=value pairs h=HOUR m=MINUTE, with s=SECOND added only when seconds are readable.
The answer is h=3 m=29 s=11
